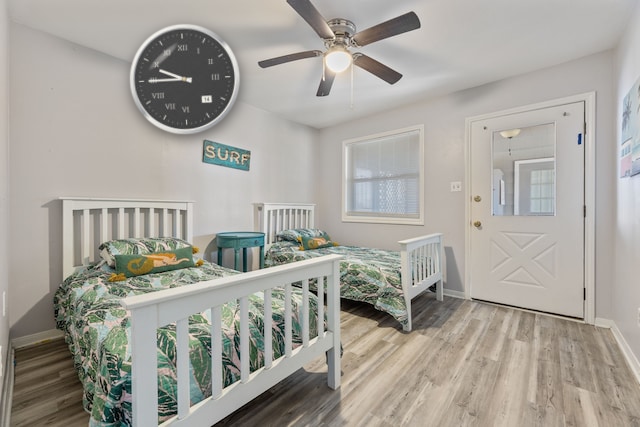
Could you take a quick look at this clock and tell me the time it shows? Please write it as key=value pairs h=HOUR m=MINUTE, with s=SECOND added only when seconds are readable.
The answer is h=9 m=45
